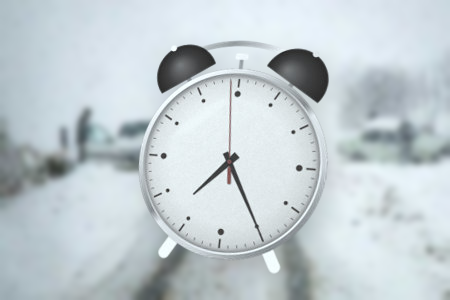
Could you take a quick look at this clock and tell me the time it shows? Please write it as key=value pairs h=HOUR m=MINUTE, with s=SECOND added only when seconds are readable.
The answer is h=7 m=24 s=59
